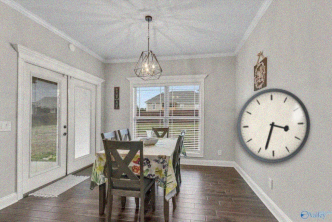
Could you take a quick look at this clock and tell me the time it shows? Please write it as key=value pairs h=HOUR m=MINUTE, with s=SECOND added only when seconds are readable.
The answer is h=3 m=33
